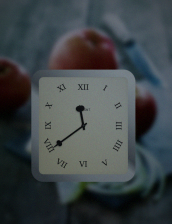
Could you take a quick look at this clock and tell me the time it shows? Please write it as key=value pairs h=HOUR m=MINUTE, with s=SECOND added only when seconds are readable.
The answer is h=11 m=39
